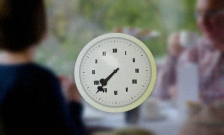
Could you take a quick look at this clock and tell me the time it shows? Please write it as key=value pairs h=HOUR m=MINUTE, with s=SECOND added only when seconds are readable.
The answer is h=7 m=37
